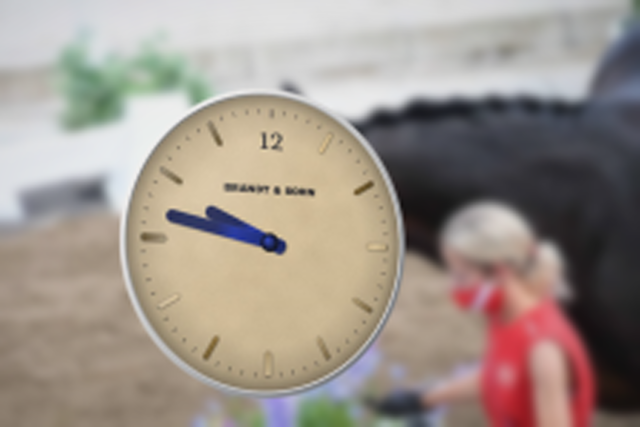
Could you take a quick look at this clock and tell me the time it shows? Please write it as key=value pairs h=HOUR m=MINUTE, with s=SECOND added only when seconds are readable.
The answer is h=9 m=47
